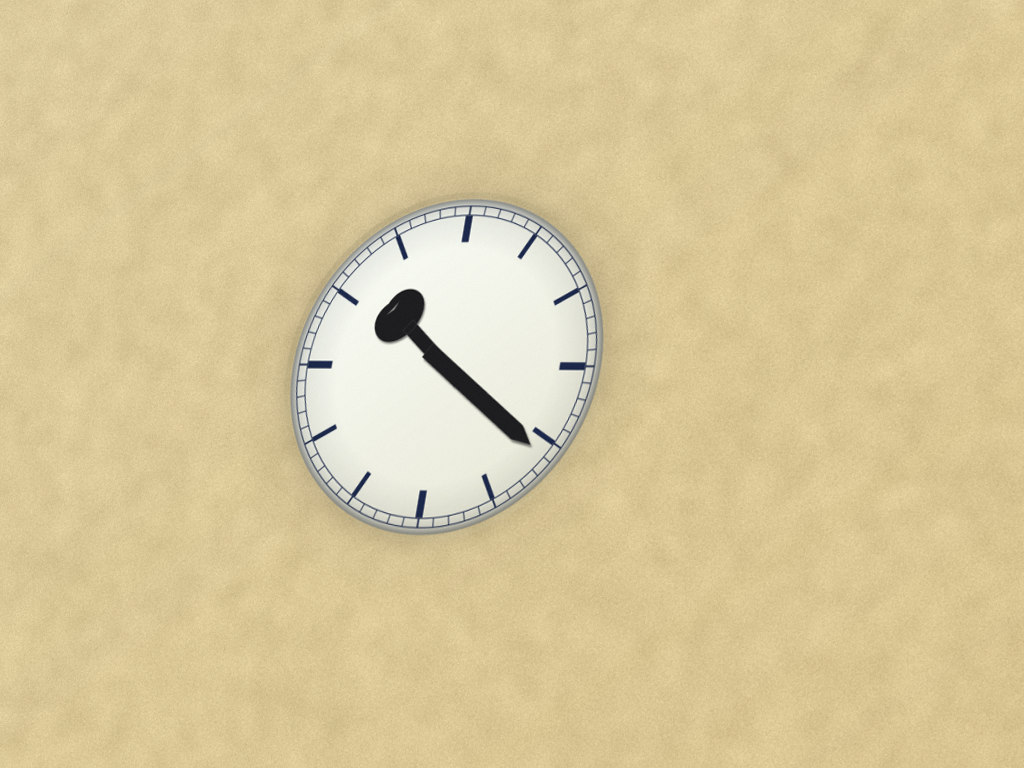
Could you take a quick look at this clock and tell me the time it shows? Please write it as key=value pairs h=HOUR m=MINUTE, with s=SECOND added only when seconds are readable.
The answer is h=10 m=21
